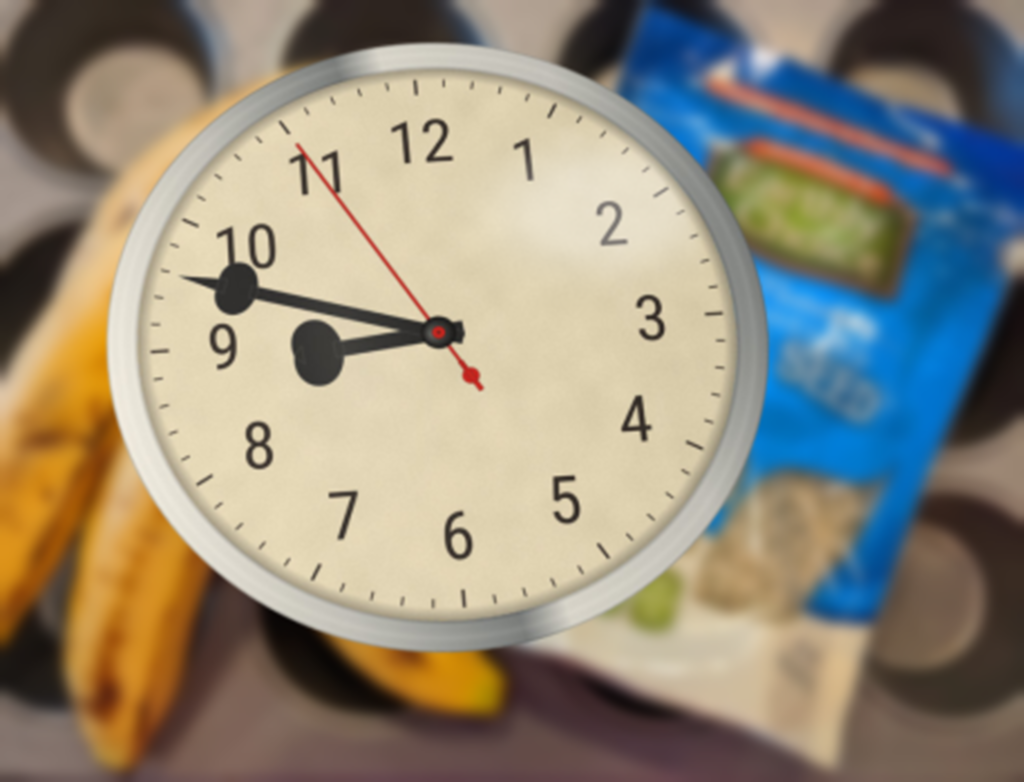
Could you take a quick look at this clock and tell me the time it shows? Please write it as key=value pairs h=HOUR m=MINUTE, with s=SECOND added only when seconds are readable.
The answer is h=8 m=47 s=55
